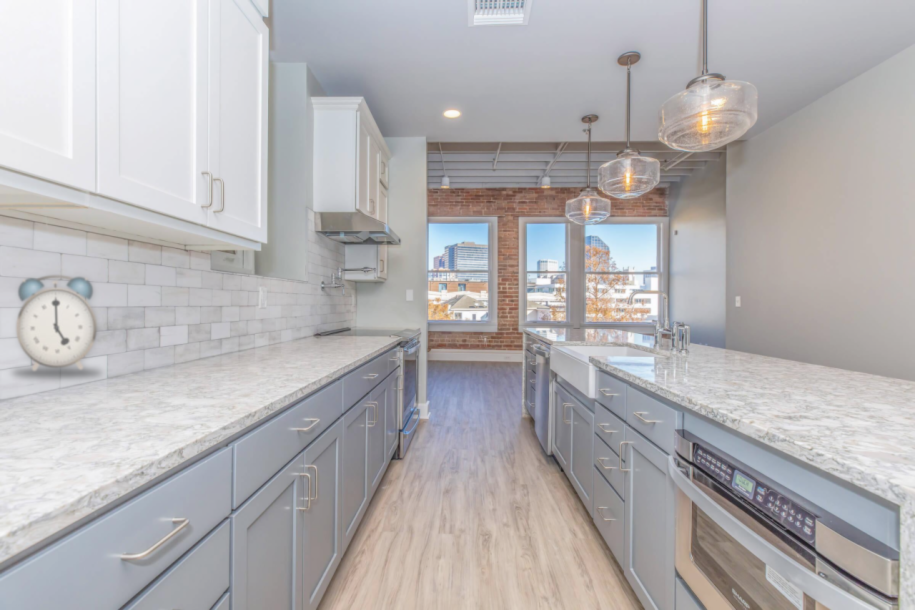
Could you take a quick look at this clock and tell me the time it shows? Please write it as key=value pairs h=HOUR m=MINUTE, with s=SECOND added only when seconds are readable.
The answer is h=5 m=0
